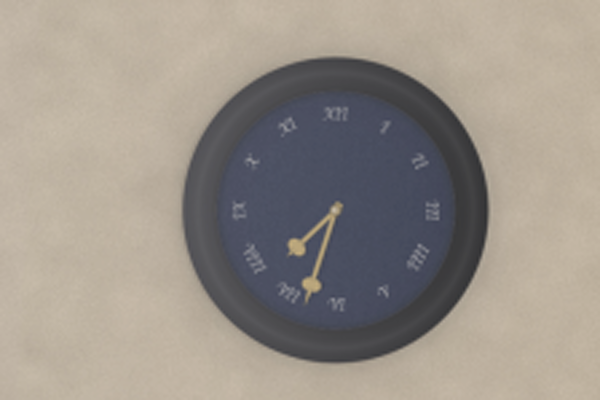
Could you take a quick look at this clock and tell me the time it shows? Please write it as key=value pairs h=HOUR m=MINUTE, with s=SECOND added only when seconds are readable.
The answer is h=7 m=33
